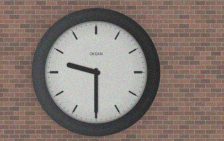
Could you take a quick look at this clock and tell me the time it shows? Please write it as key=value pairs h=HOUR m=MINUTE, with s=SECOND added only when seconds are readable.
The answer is h=9 m=30
